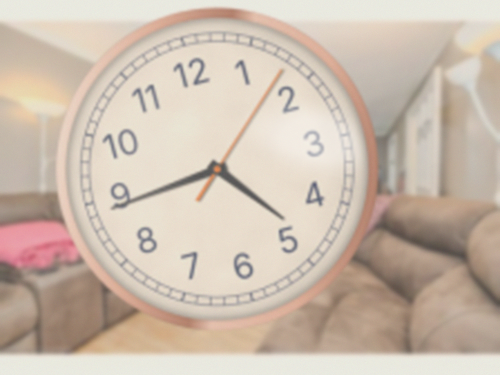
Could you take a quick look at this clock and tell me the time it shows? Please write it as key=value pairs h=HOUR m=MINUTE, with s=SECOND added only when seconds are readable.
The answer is h=4 m=44 s=8
